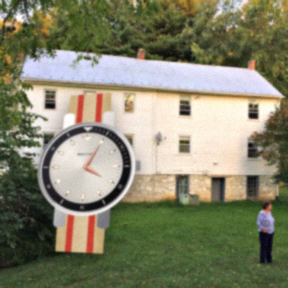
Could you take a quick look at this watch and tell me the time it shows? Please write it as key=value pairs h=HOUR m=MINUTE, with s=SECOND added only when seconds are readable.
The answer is h=4 m=5
